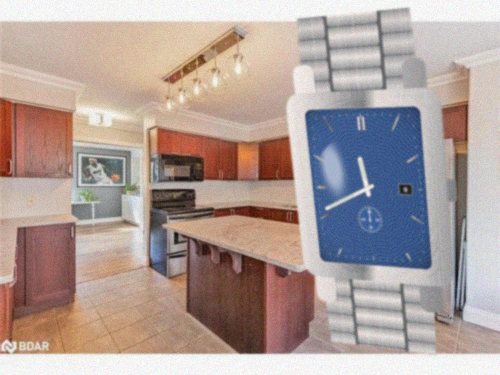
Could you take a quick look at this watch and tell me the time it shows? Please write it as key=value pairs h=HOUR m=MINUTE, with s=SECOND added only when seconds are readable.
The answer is h=11 m=41
